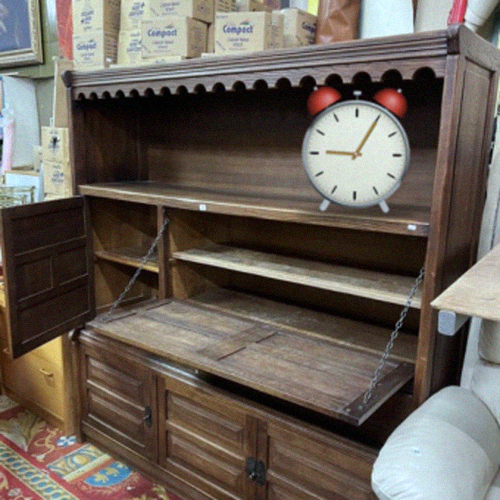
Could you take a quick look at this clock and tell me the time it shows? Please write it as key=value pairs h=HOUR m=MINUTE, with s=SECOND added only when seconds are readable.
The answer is h=9 m=5
